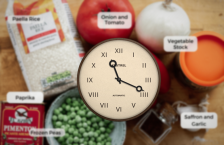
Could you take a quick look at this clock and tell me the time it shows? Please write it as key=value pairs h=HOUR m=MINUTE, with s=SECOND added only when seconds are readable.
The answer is h=11 m=19
